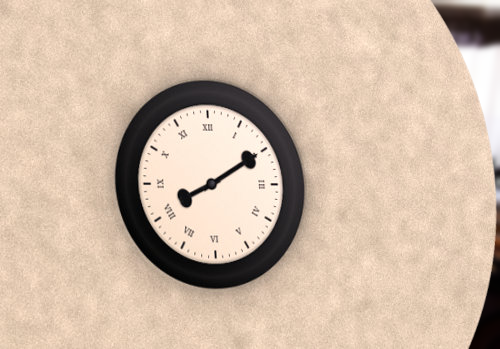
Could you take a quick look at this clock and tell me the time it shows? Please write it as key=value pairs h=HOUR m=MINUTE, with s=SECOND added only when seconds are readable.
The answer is h=8 m=10
